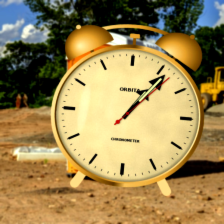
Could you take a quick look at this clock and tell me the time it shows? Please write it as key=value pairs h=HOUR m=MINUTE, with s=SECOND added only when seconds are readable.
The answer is h=1 m=6 s=7
